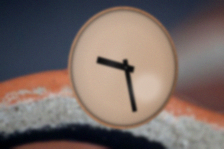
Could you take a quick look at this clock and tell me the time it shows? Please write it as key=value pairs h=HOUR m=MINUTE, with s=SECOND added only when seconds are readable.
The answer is h=9 m=28
